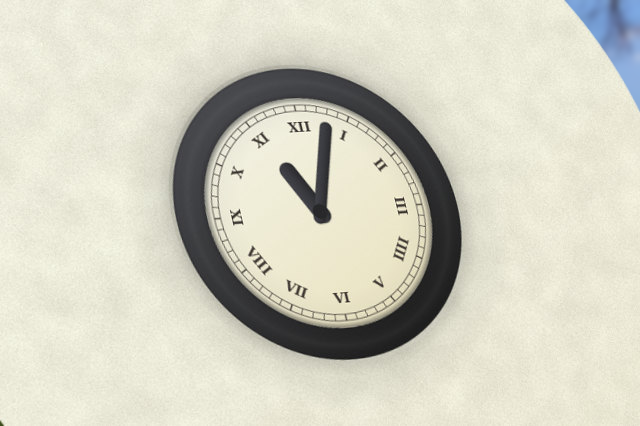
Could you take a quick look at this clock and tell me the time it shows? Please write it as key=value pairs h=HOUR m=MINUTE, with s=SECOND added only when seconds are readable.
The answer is h=11 m=3
